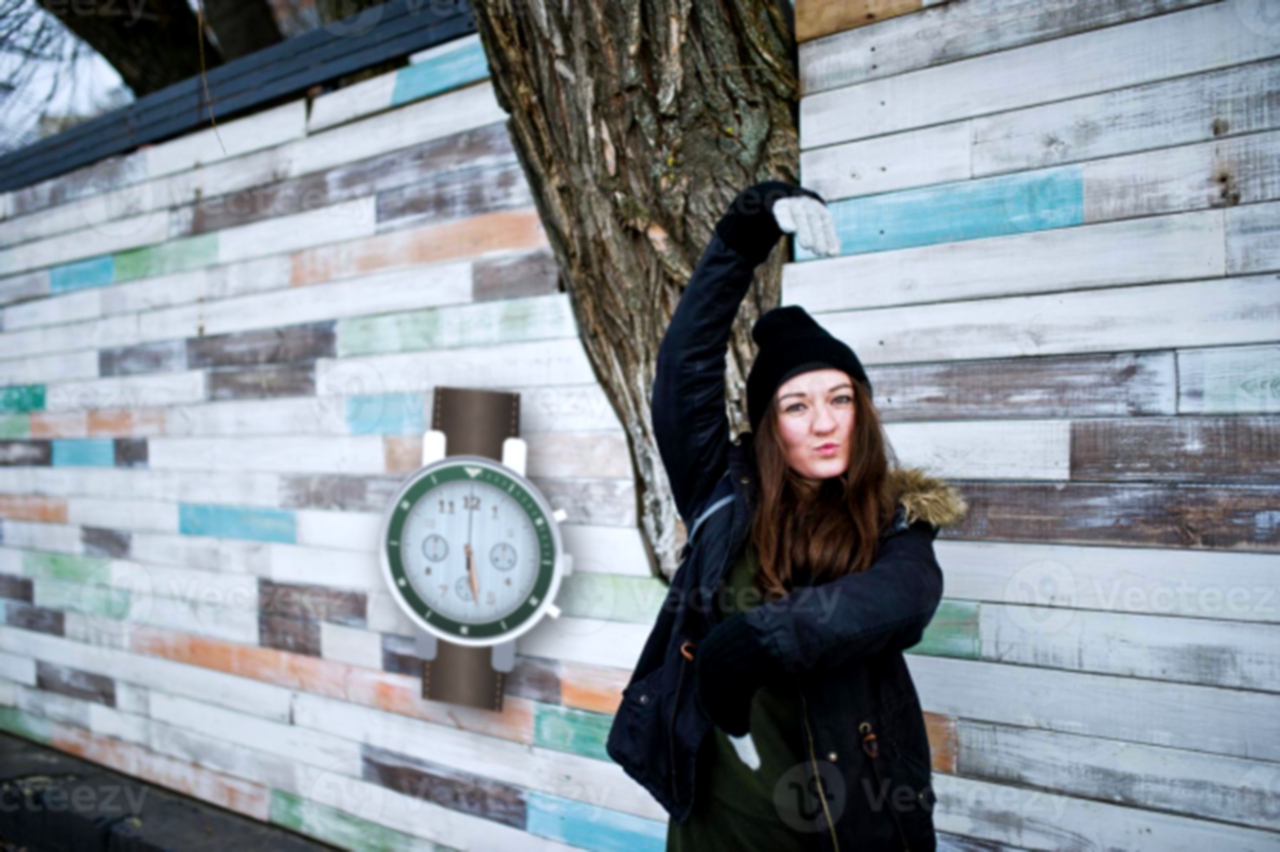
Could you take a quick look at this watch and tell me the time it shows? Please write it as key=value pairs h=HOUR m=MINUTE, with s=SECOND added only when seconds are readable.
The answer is h=5 m=28
